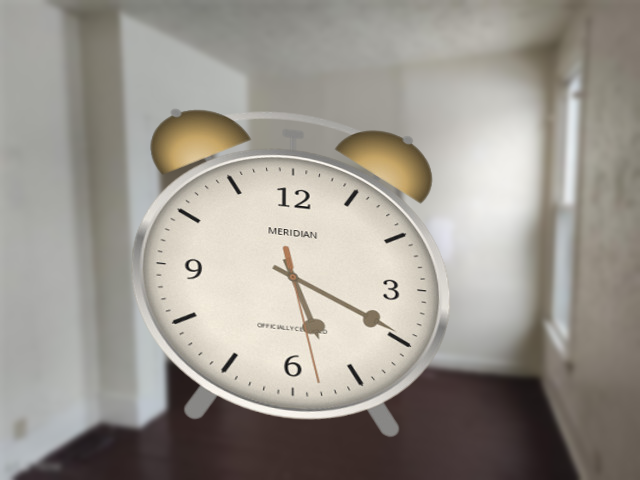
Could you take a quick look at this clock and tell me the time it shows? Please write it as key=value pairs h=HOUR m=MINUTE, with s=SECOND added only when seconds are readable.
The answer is h=5 m=19 s=28
